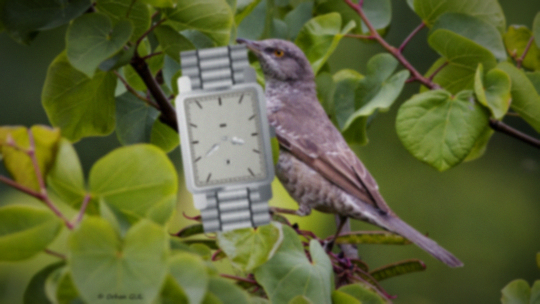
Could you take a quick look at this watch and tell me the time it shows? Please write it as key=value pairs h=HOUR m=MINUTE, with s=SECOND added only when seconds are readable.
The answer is h=3 m=39
